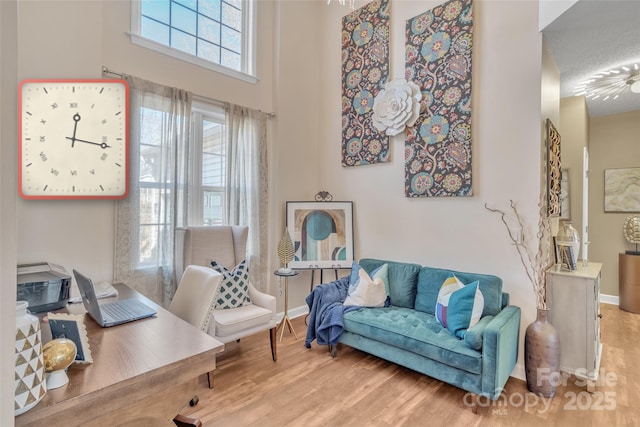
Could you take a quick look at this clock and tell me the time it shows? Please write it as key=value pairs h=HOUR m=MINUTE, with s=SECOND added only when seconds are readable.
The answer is h=12 m=17
